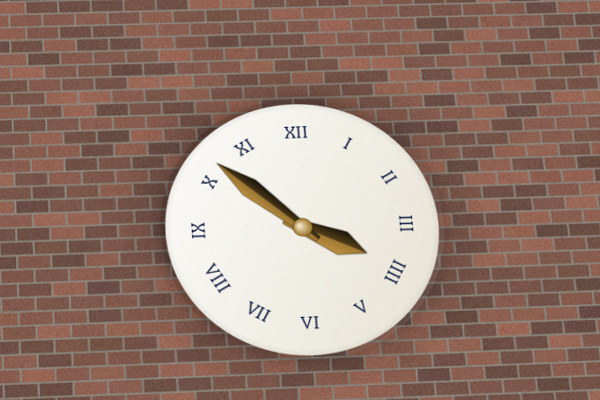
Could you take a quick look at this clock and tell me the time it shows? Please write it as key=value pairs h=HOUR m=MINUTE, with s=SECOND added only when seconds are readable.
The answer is h=3 m=52
